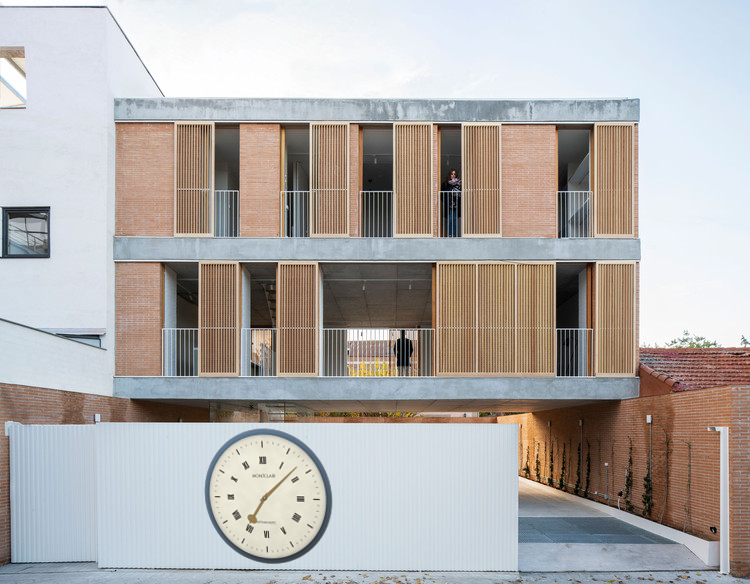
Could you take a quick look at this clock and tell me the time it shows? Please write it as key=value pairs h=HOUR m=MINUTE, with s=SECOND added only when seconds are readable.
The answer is h=7 m=8
